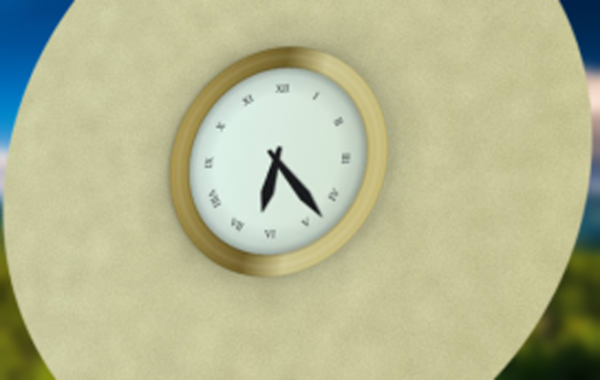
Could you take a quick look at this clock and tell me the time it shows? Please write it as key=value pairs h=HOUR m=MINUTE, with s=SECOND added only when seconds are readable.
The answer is h=6 m=23
